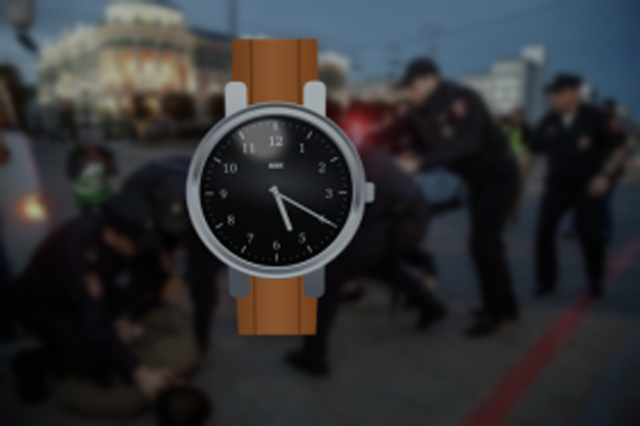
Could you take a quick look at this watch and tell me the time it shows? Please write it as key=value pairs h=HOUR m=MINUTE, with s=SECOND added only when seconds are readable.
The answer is h=5 m=20
